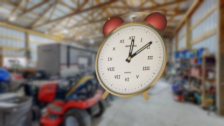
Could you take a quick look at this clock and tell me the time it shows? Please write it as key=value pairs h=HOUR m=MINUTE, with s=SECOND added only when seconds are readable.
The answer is h=12 m=9
